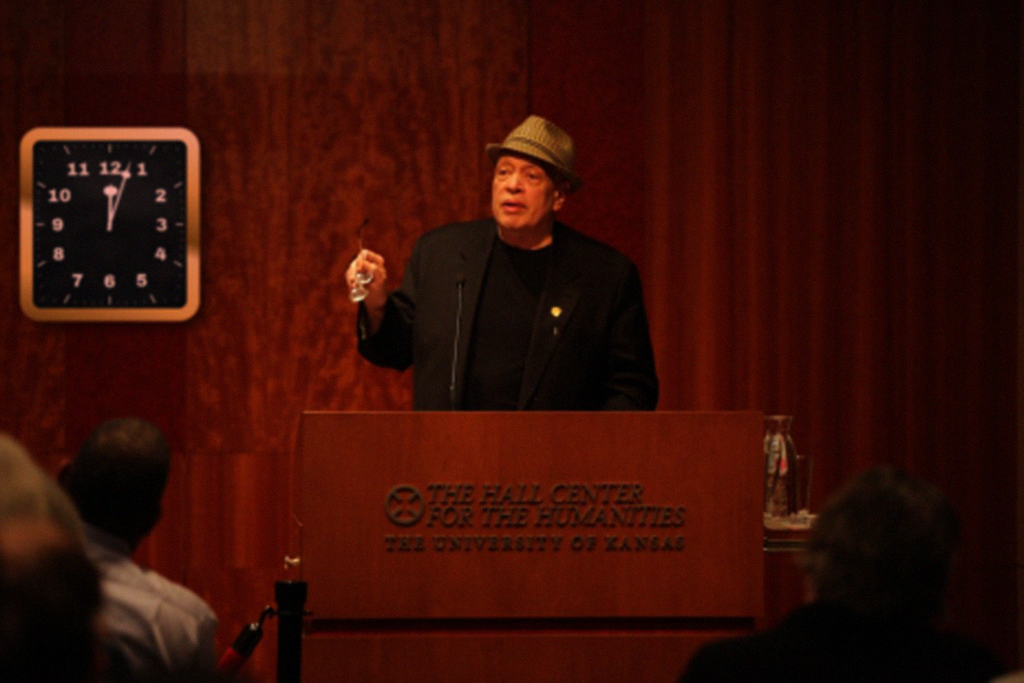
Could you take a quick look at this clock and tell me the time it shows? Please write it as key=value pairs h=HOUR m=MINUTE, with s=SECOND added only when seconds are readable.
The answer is h=12 m=3
